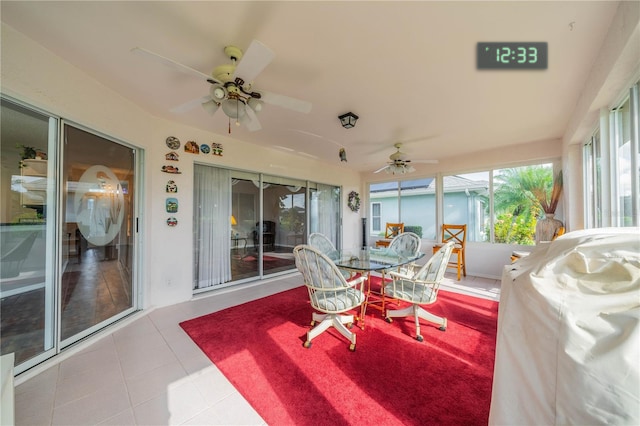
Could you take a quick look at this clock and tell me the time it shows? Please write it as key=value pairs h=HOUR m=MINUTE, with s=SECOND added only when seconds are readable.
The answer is h=12 m=33
